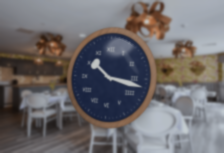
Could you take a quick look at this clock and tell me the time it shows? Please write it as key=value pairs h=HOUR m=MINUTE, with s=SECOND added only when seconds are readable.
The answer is h=10 m=17
